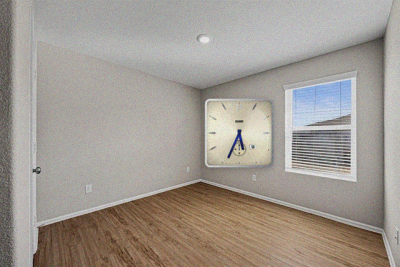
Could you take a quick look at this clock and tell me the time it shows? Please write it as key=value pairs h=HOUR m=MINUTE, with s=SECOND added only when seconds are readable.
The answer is h=5 m=34
